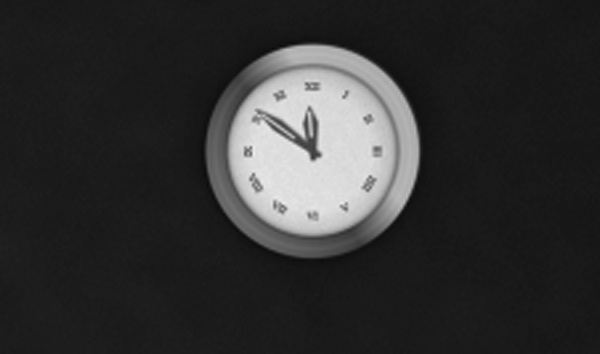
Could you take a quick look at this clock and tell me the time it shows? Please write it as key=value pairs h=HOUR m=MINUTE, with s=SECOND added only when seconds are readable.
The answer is h=11 m=51
